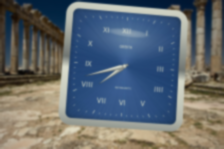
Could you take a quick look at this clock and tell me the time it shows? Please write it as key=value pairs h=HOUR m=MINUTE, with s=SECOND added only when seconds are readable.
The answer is h=7 m=42
